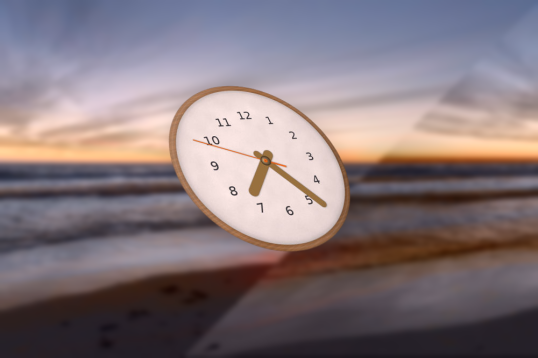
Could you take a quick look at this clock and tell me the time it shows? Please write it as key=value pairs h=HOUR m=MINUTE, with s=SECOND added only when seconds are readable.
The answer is h=7 m=23 s=49
